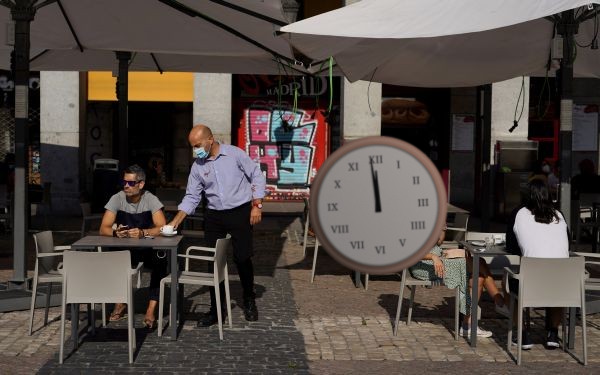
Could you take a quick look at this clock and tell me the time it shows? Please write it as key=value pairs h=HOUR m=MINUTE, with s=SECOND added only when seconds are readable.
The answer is h=11 m=59
